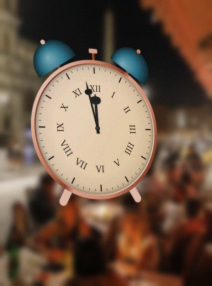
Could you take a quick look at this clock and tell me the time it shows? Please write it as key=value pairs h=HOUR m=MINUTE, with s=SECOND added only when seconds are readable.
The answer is h=11 m=58
